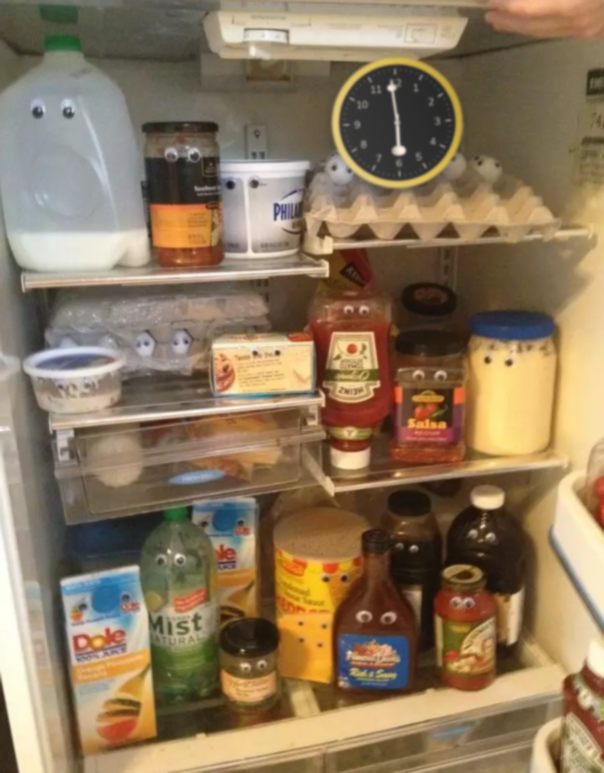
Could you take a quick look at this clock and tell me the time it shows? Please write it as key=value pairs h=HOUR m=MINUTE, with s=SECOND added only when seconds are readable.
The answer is h=5 m=59
